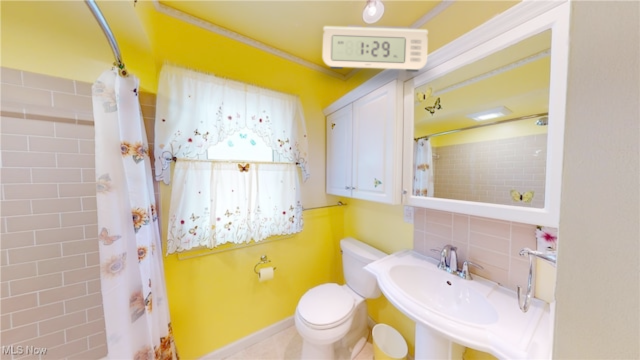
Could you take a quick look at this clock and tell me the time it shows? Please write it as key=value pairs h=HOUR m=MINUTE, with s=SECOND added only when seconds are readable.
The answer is h=1 m=29
